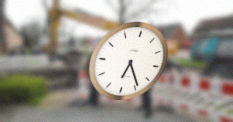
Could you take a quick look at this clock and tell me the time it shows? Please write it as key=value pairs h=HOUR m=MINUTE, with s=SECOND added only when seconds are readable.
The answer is h=6 m=24
